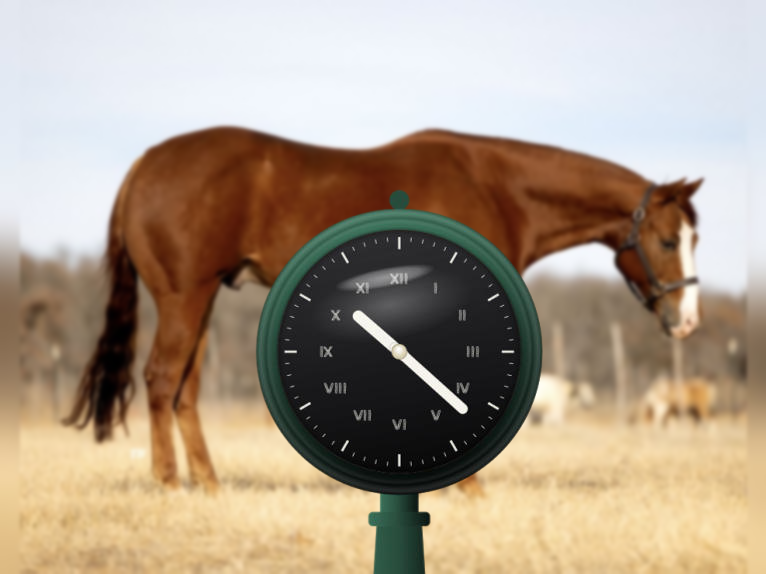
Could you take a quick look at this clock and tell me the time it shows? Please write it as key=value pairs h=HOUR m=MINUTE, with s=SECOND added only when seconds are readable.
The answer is h=10 m=22
